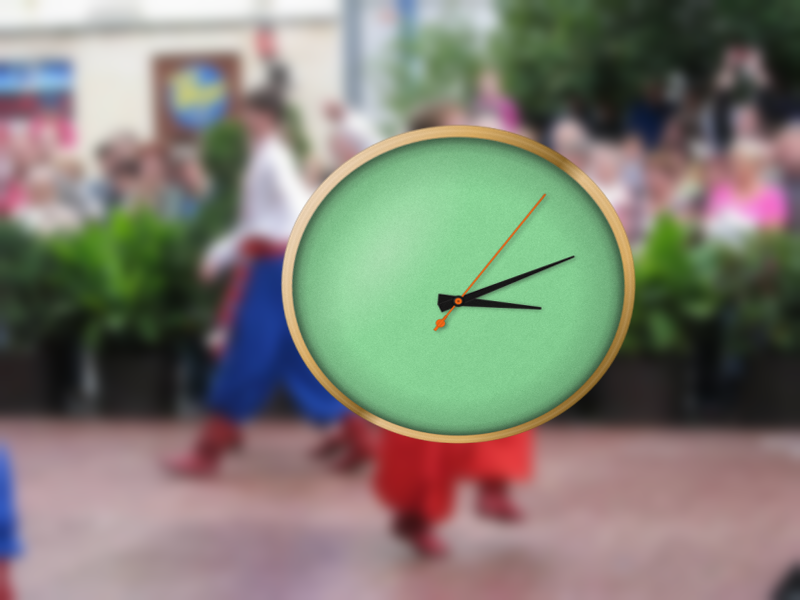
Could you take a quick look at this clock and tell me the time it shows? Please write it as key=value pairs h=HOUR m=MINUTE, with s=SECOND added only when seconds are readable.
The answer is h=3 m=11 s=6
